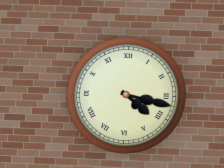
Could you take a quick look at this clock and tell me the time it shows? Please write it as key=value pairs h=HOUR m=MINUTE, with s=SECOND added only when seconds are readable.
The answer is h=4 m=17
